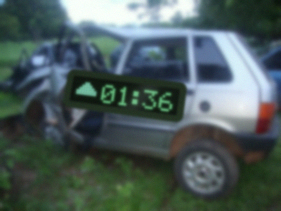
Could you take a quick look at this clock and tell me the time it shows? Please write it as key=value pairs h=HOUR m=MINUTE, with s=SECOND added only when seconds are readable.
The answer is h=1 m=36
